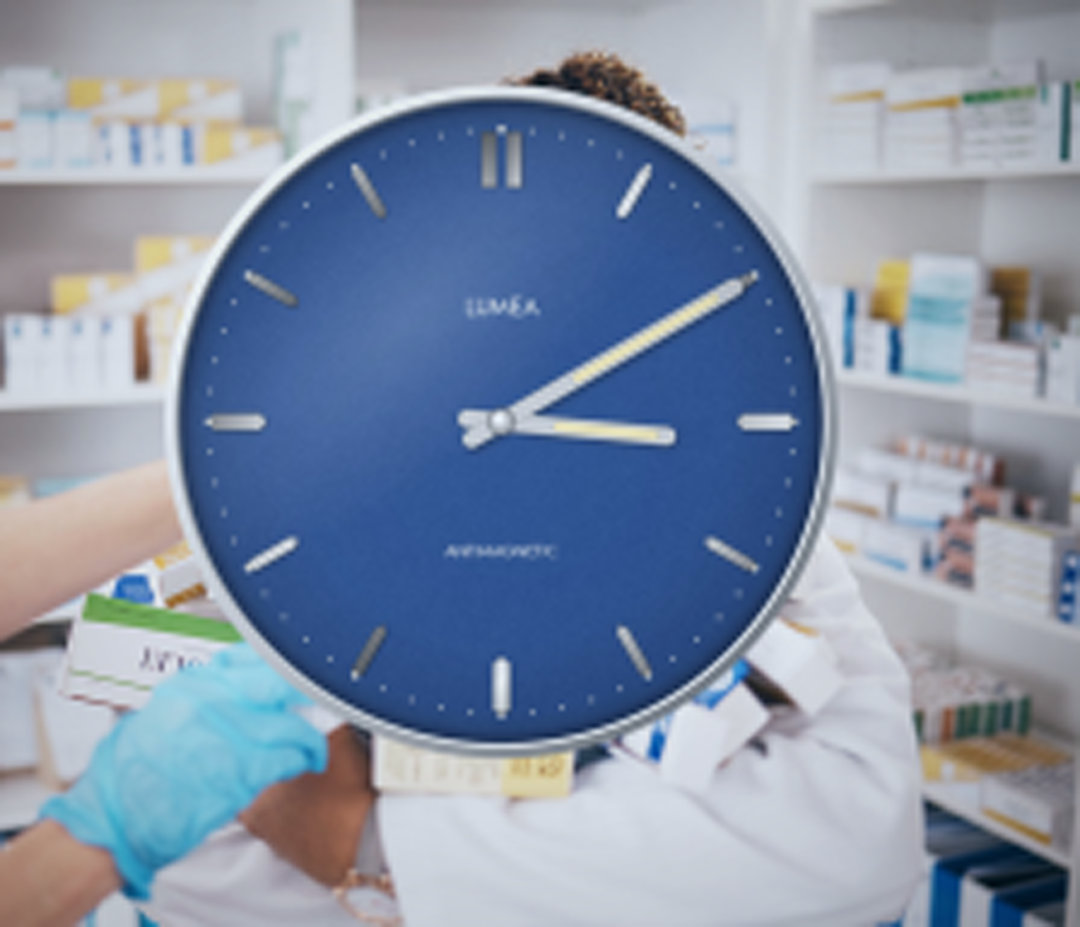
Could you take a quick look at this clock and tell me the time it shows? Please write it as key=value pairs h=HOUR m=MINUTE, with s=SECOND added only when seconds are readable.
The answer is h=3 m=10
